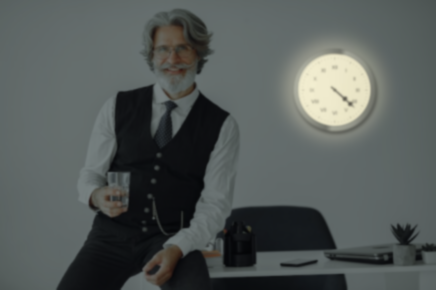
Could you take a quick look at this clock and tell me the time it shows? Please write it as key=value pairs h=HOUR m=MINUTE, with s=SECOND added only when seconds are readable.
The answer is h=4 m=22
